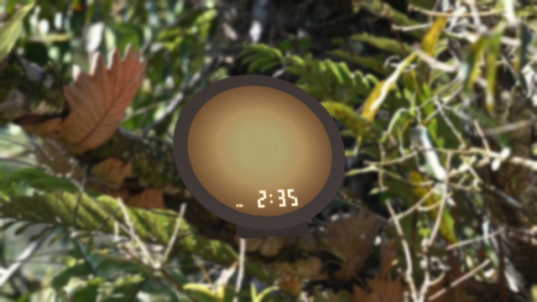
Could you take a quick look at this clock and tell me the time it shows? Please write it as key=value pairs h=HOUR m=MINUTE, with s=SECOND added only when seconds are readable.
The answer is h=2 m=35
